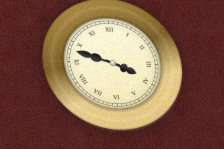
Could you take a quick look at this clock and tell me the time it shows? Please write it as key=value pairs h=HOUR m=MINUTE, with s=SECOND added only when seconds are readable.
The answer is h=3 m=48
